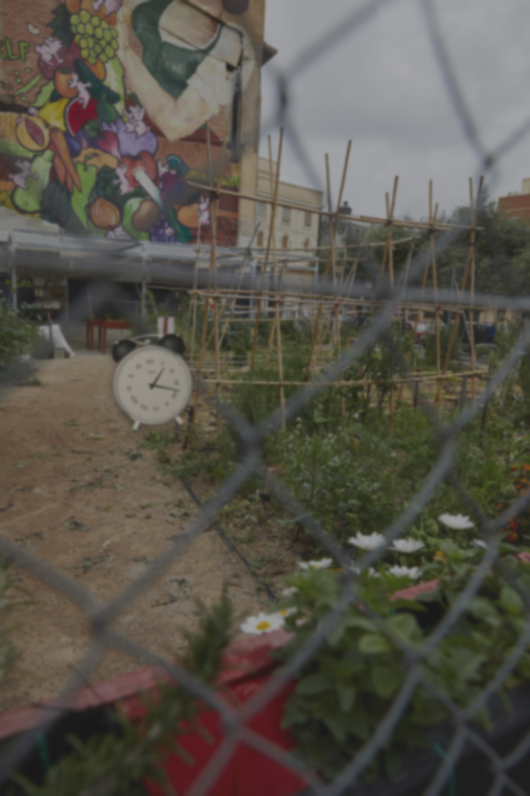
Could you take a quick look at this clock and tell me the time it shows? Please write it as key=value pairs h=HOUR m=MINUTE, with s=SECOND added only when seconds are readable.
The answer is h=1 m=18
